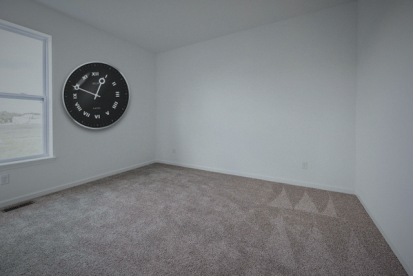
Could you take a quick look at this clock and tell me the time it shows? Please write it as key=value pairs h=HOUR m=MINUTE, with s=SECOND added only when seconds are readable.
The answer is h=12 m=49
